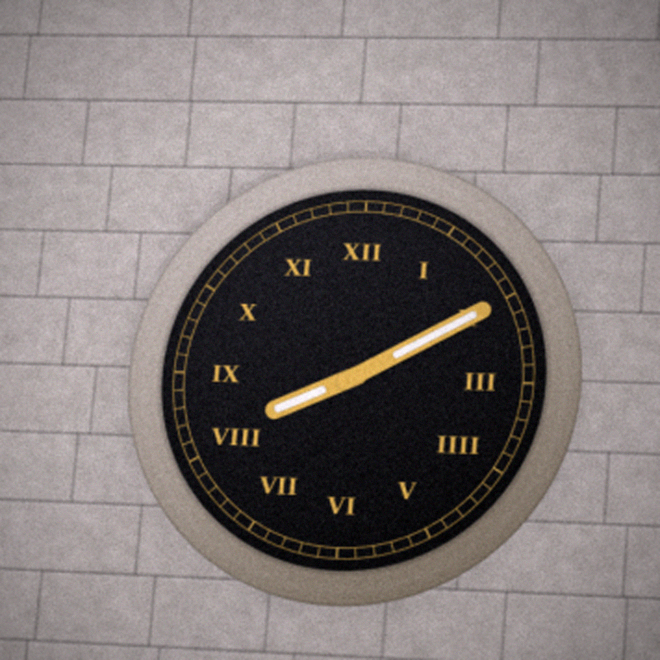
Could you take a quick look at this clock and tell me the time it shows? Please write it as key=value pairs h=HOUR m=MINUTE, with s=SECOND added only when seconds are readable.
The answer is h=8 m=10
